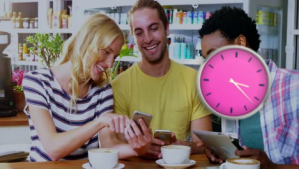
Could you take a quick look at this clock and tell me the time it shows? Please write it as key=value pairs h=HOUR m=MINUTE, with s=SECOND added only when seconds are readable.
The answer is h=3 m=22
